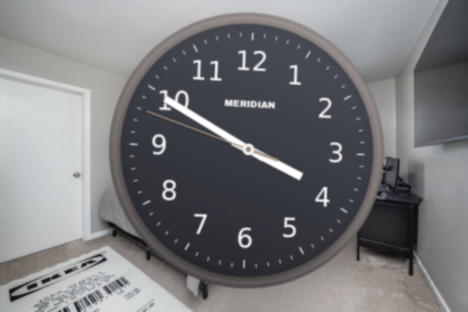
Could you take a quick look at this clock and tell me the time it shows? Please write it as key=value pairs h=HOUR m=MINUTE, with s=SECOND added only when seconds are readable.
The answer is h=3 m=49 s=48
